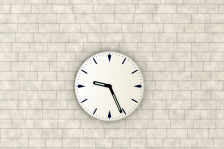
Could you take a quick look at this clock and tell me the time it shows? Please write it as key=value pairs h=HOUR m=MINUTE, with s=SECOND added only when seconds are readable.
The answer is h=9 m=26
